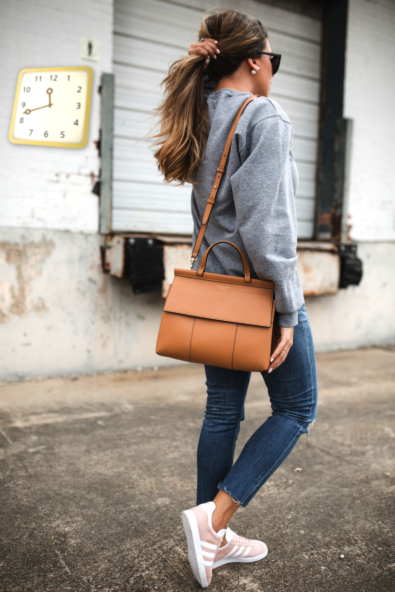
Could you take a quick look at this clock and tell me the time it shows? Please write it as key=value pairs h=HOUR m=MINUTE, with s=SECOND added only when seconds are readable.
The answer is h=11 m=42
